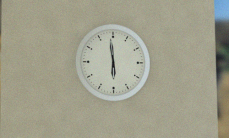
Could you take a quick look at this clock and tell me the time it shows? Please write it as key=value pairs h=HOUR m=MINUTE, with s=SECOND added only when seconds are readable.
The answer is h=5 m=59
